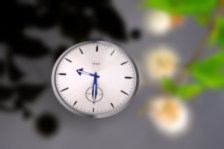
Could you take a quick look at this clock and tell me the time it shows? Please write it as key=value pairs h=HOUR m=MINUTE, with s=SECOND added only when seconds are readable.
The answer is h=9 m=30
